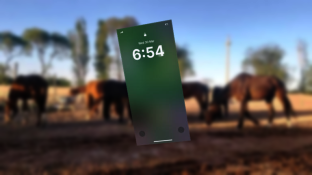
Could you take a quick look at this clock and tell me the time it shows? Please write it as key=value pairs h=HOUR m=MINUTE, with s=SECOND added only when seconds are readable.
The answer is h=6 m=54
